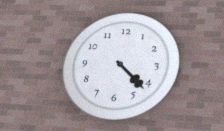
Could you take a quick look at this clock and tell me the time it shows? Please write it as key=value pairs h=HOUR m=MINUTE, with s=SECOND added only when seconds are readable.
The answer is h=4 m=22
